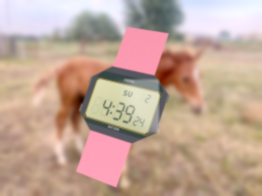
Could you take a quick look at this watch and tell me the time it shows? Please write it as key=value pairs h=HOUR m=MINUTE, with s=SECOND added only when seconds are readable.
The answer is h=4 m=39
